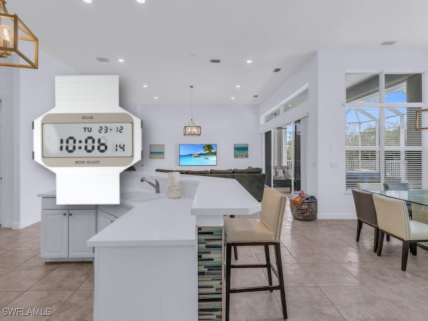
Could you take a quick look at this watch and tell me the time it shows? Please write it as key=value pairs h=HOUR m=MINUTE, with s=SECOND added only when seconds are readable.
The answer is h=10 m=6 s=14
